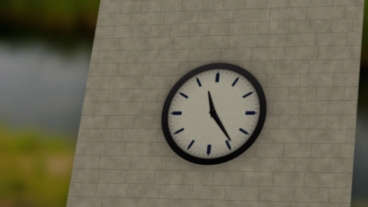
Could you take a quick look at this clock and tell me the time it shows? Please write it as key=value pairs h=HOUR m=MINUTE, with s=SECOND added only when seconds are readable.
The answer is h=11 m=24
